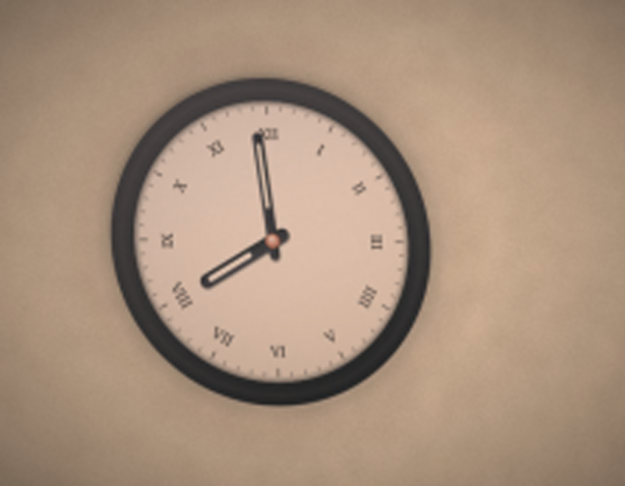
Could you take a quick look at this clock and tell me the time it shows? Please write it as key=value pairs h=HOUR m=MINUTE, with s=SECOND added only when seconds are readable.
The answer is h=7 m=59
